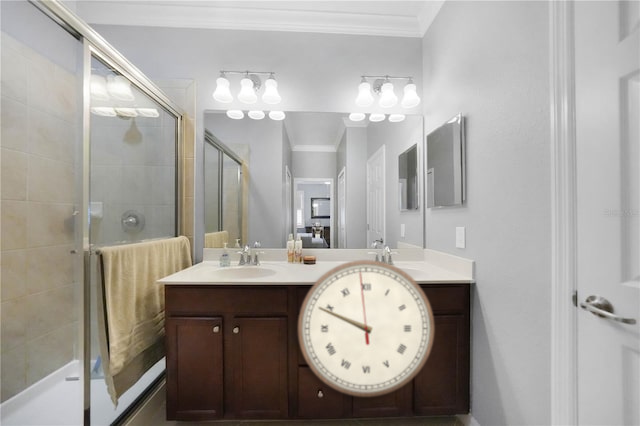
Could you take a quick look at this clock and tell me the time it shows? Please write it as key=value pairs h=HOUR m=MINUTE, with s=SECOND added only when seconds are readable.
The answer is h=9 m=48 s=59
